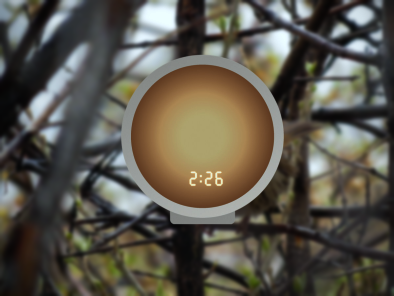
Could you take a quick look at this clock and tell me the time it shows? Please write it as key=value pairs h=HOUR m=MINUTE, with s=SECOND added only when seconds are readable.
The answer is h=2 m=26
